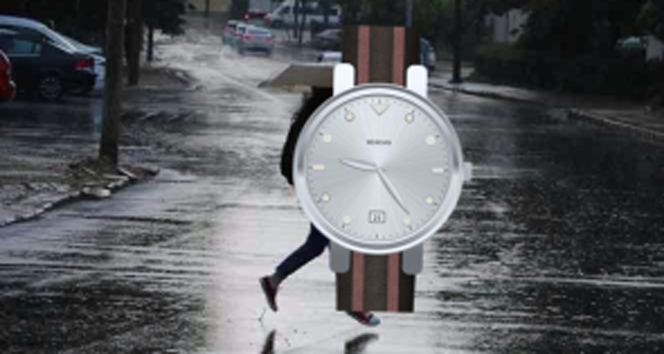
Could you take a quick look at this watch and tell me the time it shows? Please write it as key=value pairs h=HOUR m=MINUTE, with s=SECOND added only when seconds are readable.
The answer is h=9 m=24
